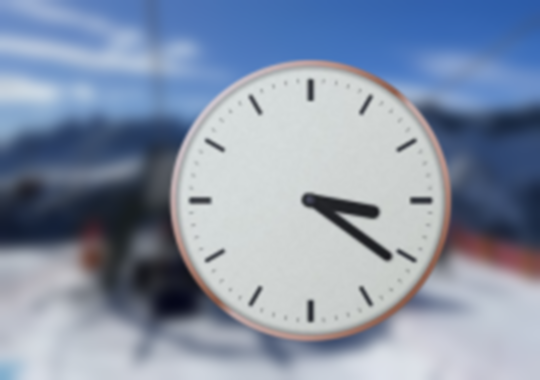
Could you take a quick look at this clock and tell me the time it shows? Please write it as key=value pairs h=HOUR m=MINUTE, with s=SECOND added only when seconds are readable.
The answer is h=3 m=21
